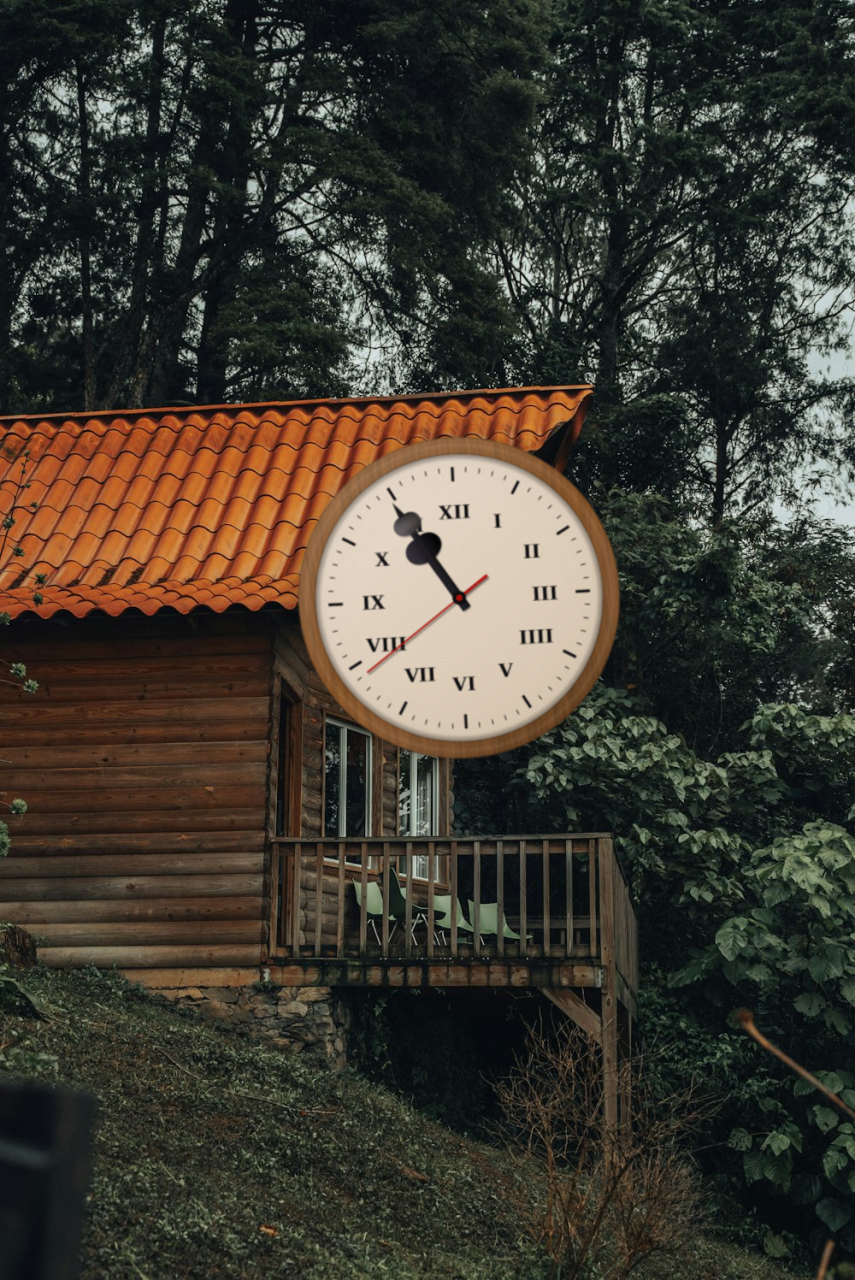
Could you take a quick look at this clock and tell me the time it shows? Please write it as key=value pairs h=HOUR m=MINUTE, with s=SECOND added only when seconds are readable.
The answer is h=10 m=54 s=39
